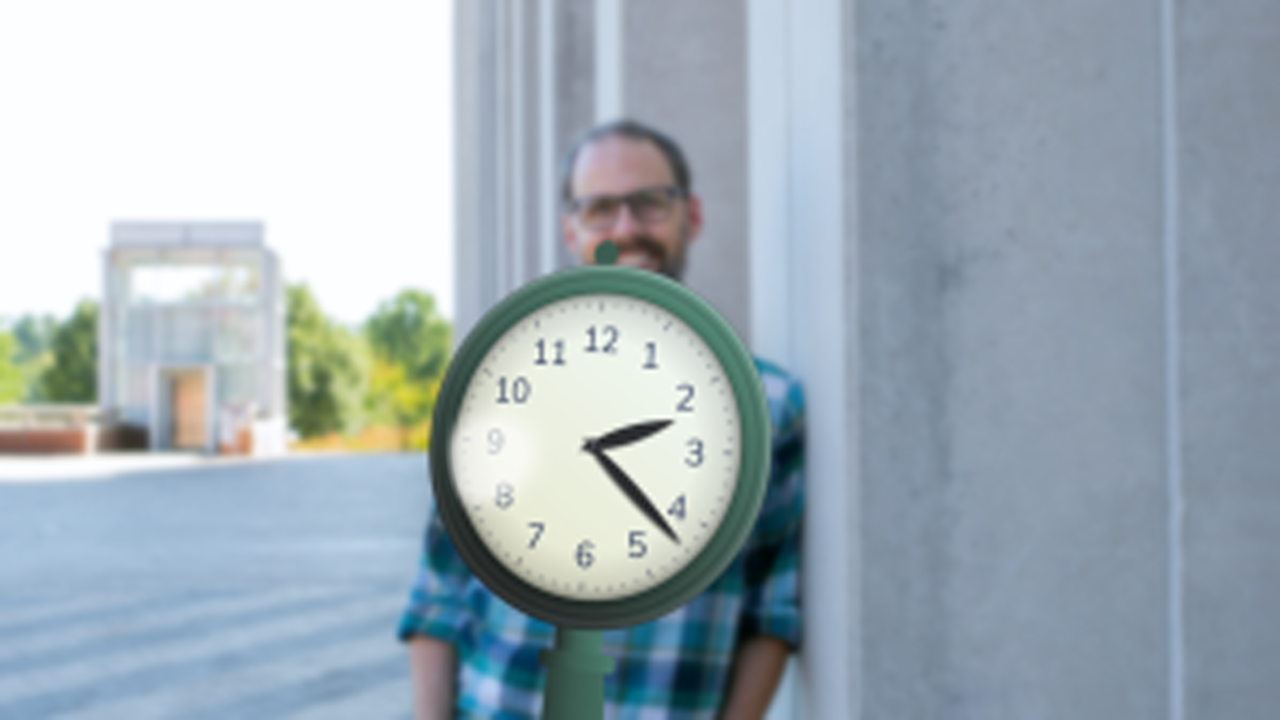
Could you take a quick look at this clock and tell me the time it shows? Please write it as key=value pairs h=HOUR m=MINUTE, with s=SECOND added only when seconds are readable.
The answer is h=2 m=22
